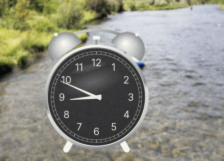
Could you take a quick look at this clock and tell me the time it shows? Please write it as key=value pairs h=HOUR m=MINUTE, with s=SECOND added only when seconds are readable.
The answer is h=8 m=49
